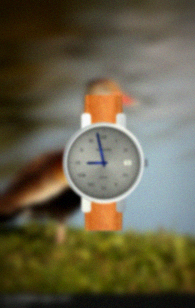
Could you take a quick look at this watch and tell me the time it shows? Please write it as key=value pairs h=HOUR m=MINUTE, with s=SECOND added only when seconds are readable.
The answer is h=8 m=58
